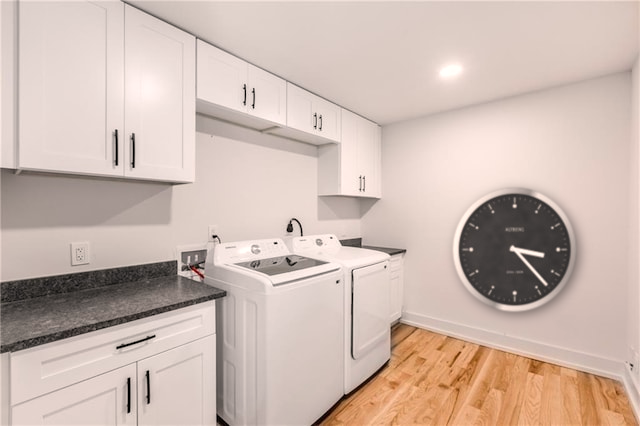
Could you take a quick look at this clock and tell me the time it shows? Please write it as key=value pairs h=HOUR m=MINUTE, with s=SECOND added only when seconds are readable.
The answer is h=3 m=23
